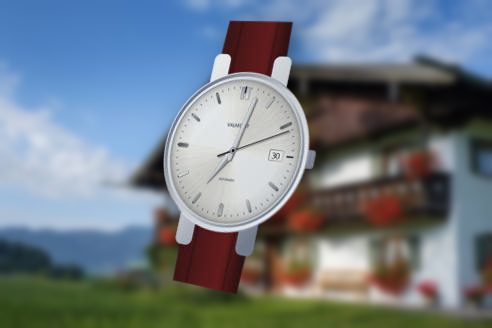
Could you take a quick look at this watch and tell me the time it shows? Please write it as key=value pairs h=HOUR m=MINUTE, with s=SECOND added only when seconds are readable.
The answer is h=7 m=2 s=11
